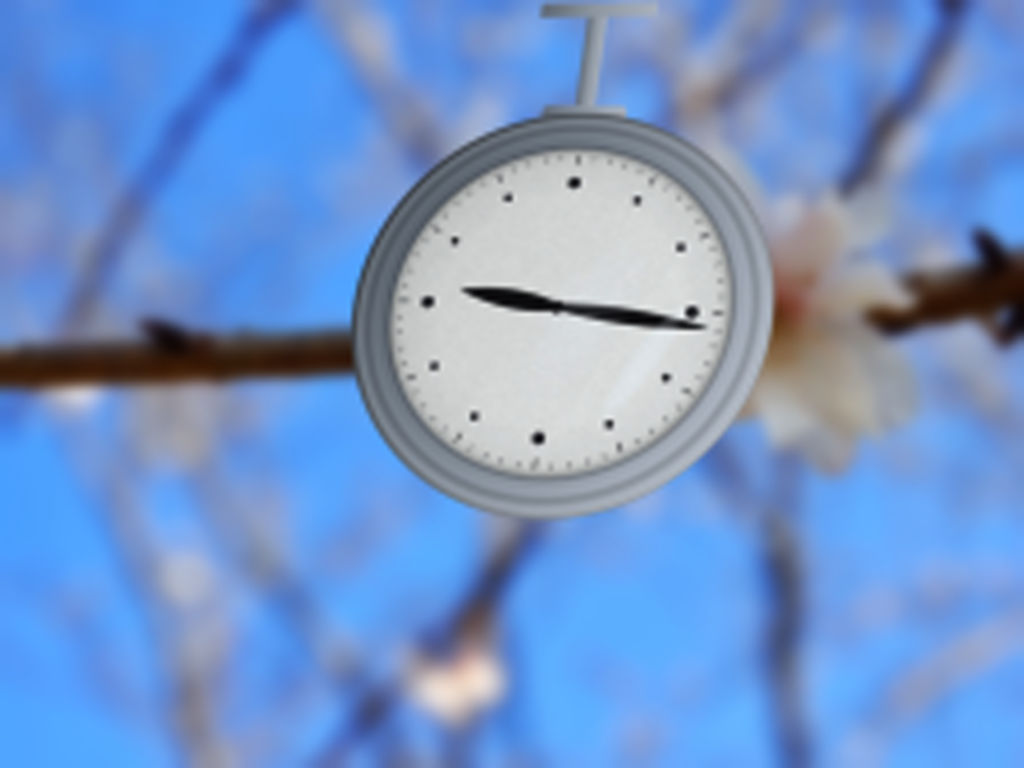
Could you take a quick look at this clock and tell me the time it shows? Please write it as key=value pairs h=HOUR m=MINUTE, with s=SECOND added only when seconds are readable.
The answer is h=9 m=16
